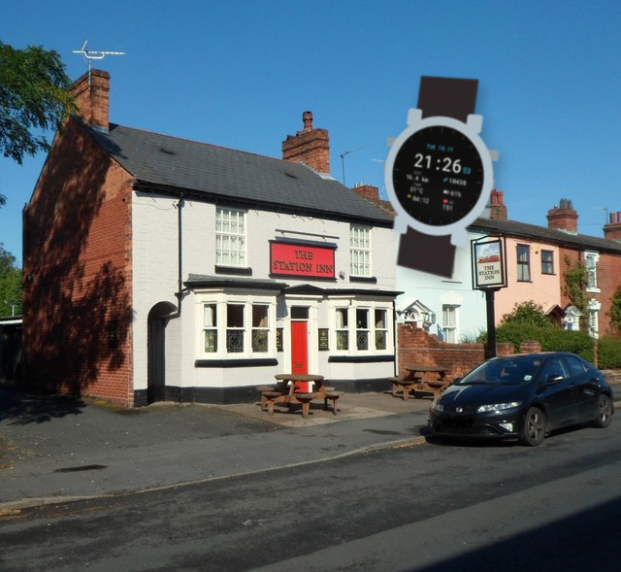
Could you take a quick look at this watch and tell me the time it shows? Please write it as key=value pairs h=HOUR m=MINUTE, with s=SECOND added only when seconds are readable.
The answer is h=21 m=26
